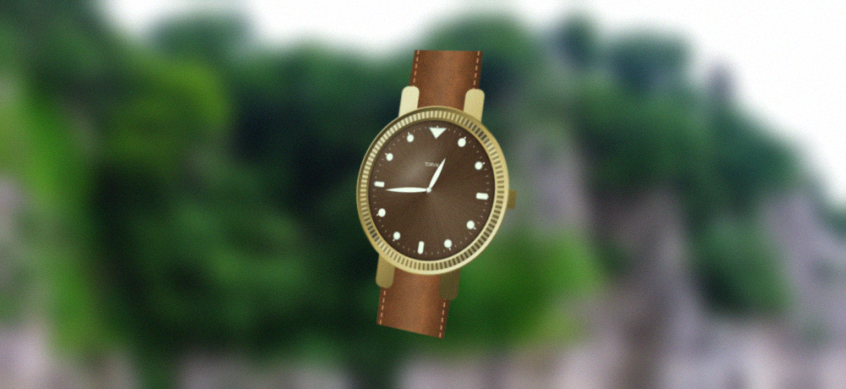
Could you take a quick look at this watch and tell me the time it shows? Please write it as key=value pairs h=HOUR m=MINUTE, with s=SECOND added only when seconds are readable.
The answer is h=12 m=44
